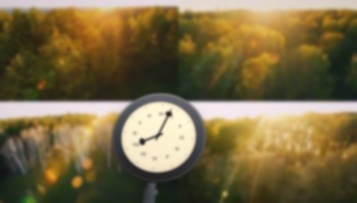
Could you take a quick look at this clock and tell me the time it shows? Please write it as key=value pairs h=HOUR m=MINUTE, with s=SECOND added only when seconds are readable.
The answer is h=8 m=3
